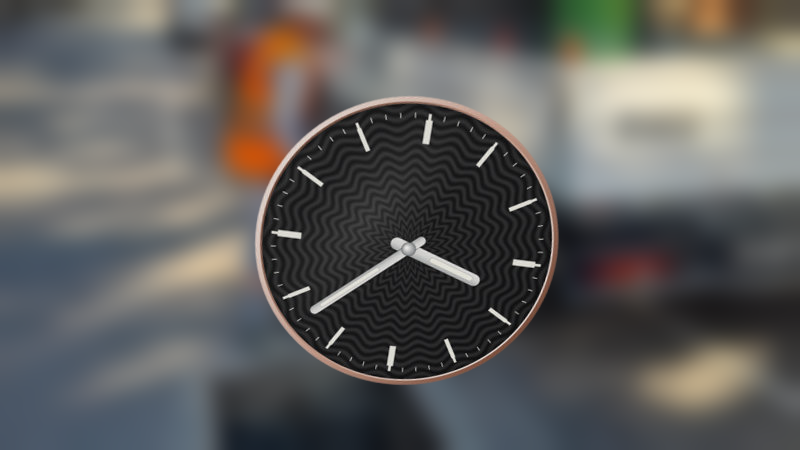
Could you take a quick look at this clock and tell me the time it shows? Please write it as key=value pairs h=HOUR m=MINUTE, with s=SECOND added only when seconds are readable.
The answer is h=3 m=38
